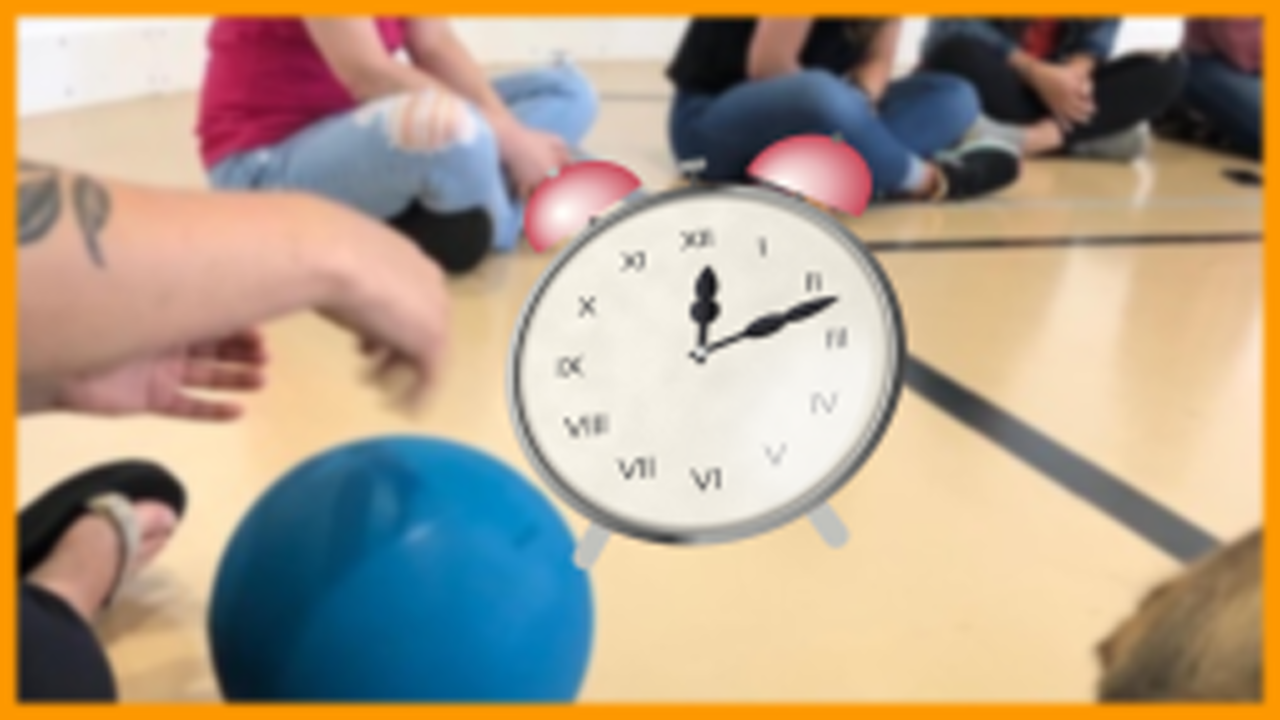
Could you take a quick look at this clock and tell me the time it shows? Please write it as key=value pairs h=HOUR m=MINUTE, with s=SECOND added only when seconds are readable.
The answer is h=12 m=12
